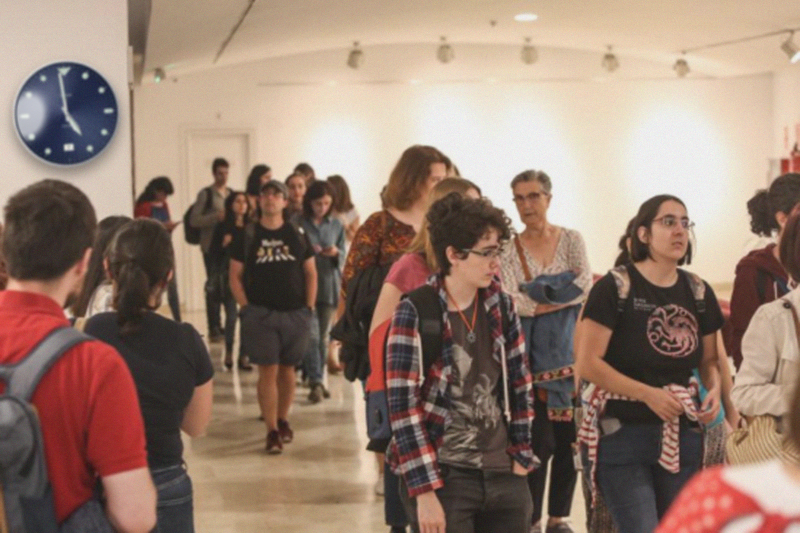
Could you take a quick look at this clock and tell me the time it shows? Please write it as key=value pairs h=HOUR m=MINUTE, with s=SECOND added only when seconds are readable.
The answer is h=4 m=59
